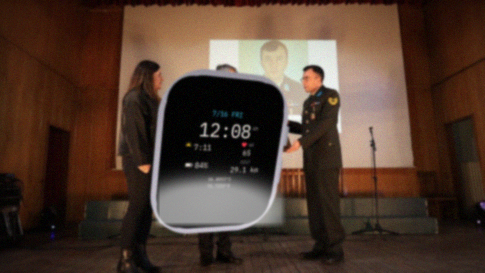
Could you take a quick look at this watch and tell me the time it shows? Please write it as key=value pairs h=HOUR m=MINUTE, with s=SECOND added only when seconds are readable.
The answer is h=12 m=8
